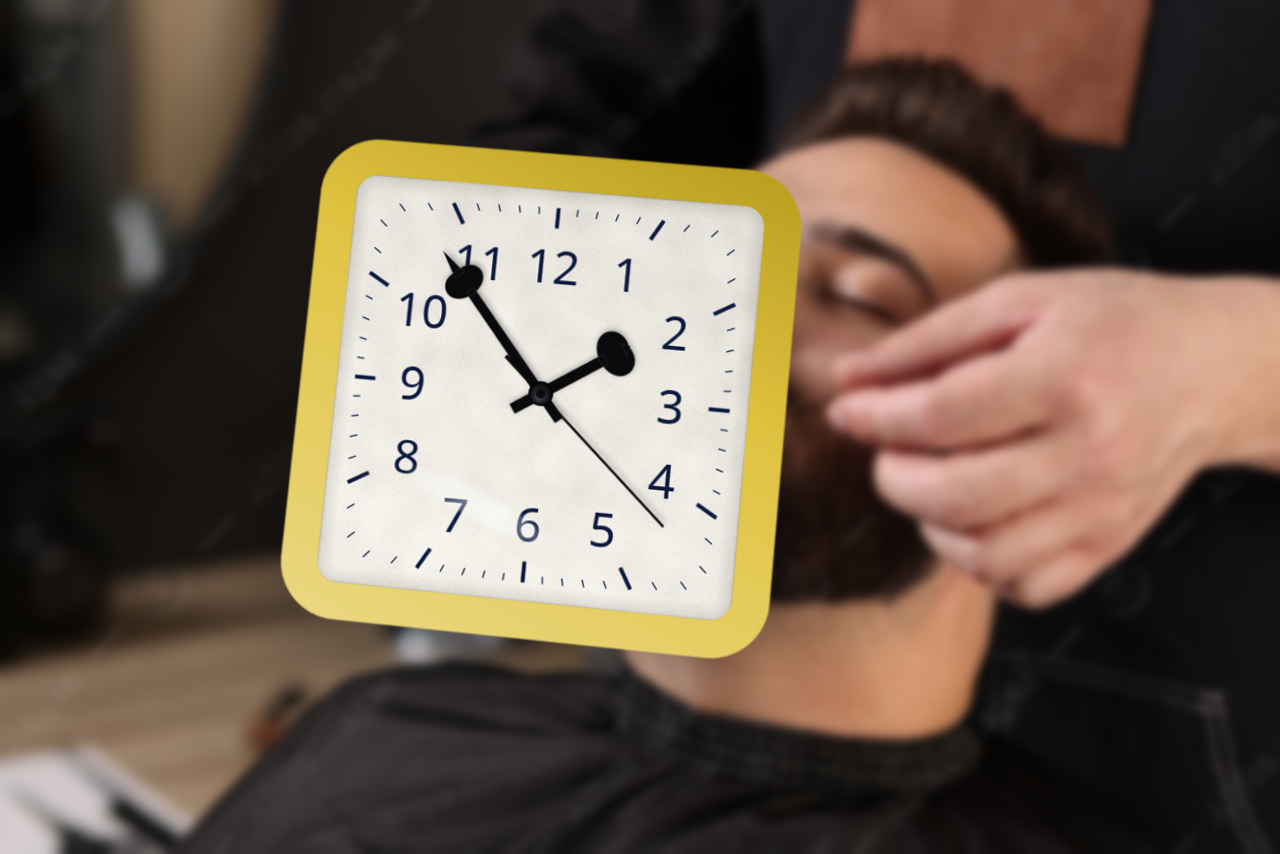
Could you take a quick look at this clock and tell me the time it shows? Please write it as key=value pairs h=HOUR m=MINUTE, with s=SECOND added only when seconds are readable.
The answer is h=1 m=53 s=22
